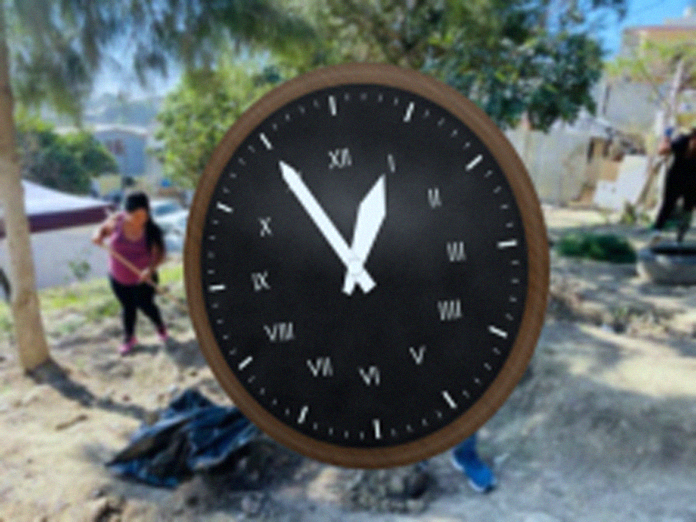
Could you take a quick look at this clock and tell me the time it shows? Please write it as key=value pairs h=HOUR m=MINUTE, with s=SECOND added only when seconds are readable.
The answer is h=12 m=55
